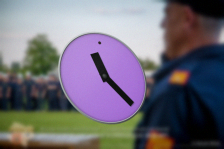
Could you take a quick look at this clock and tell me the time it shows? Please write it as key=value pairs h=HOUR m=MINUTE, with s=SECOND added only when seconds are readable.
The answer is h=11 m=23
